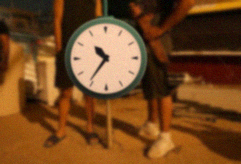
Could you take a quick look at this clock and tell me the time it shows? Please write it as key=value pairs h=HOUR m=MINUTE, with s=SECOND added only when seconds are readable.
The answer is h=10 m=36
